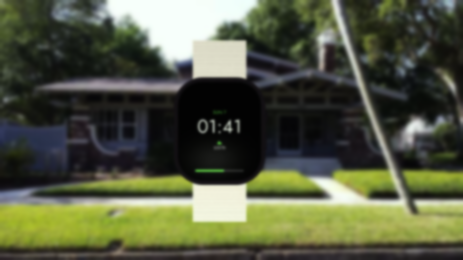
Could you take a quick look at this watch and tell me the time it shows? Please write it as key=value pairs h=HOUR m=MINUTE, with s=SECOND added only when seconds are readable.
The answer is h=1 m=41
